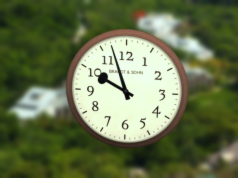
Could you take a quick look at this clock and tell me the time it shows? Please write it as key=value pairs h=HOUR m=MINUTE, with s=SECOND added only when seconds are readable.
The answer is h=9 m=57
